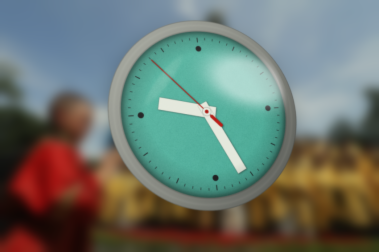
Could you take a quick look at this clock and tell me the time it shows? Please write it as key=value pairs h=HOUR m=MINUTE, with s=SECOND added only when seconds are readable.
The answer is h=9 m=25 s=53
